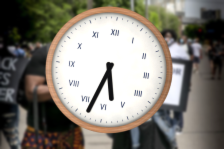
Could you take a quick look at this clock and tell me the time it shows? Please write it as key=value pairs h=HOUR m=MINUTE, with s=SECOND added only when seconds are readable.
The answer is h=5 m=33
